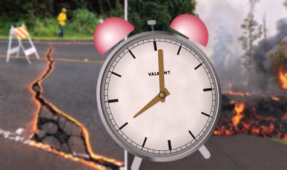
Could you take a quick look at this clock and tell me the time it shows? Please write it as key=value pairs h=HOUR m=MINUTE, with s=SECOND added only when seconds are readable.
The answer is h=8 m=1
